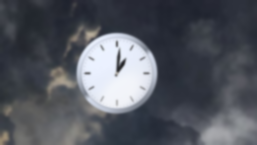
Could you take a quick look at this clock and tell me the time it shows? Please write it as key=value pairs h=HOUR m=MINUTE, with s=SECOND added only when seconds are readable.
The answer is h=1 m=1
